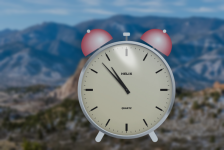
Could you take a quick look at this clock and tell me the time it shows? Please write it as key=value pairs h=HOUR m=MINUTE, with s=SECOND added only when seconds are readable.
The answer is h=10 m=53
